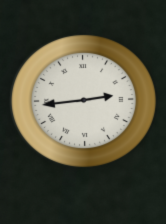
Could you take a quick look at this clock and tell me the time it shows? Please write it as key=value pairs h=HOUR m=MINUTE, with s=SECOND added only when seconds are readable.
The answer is h=2 m=44
